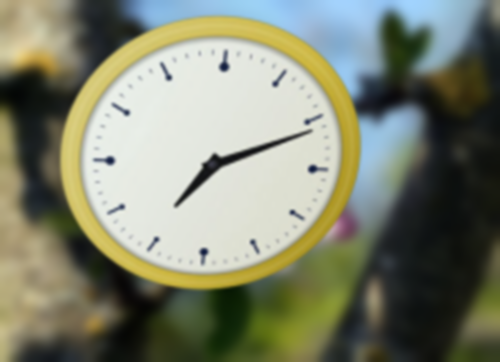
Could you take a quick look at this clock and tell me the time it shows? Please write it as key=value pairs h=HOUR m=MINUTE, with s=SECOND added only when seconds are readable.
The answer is h=7 m=11
